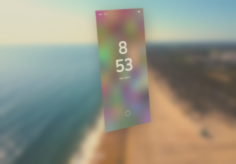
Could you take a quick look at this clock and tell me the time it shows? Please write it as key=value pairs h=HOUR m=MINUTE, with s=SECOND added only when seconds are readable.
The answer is h=8 m=53
